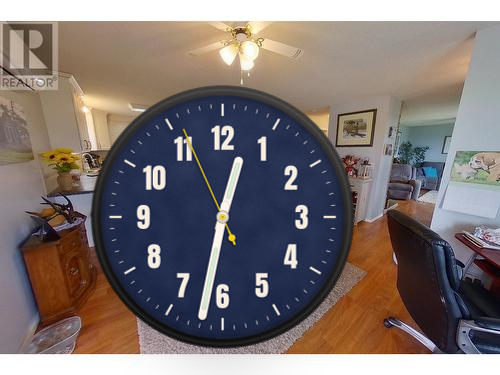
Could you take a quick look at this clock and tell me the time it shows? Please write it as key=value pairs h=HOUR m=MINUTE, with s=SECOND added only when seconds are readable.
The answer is h=12 m=31 s=56
